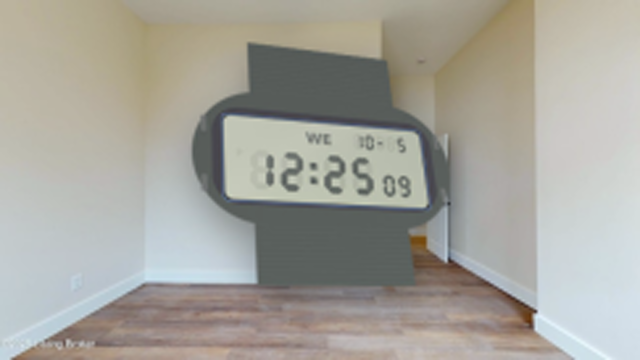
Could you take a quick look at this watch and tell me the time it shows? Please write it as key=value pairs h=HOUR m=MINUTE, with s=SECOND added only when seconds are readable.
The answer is h=12 m=25 s=9
